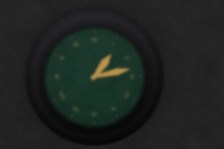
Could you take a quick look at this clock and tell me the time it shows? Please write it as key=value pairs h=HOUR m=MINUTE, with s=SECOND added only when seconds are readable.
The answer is h=1 m=13
